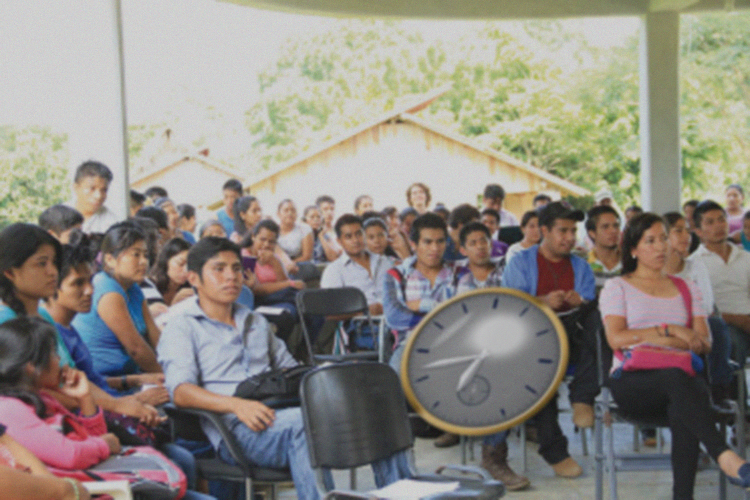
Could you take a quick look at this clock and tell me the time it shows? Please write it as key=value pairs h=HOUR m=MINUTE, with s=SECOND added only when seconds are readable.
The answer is h=6 m=42
